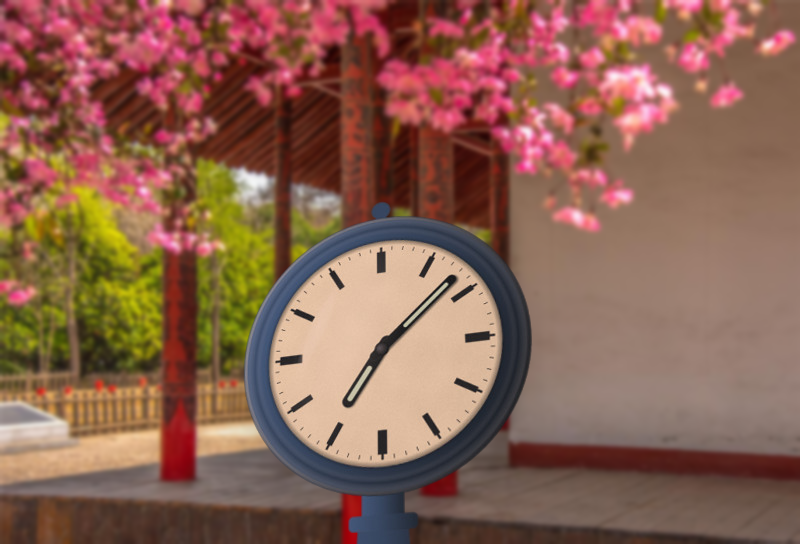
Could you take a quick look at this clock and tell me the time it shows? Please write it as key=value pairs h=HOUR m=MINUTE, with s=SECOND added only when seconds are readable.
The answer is h=7 m=8
